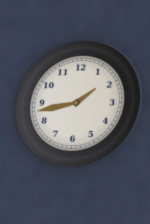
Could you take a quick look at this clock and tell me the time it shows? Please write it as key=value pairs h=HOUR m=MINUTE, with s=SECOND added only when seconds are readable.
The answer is h=1 m=43
